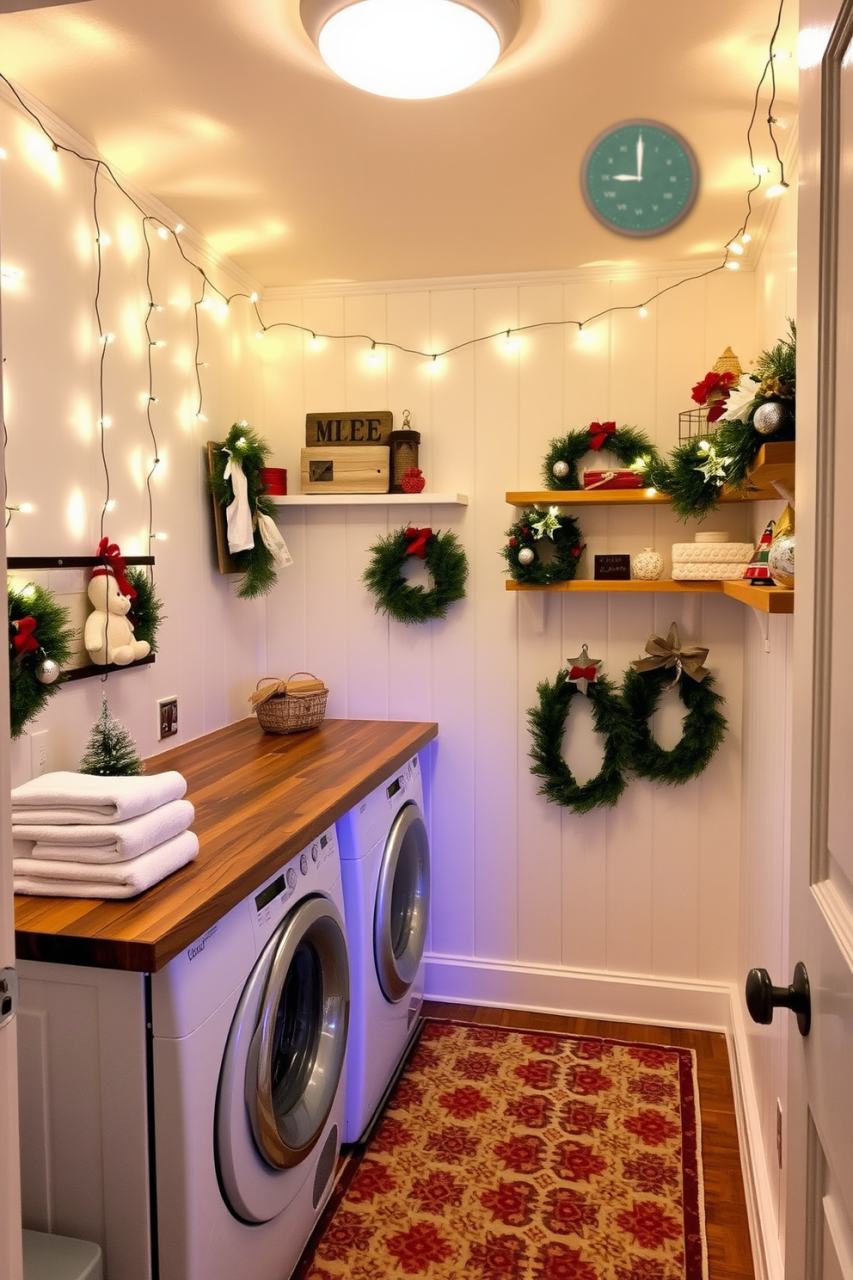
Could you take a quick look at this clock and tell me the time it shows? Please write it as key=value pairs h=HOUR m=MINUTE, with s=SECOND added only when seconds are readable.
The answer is h=9 m=0
